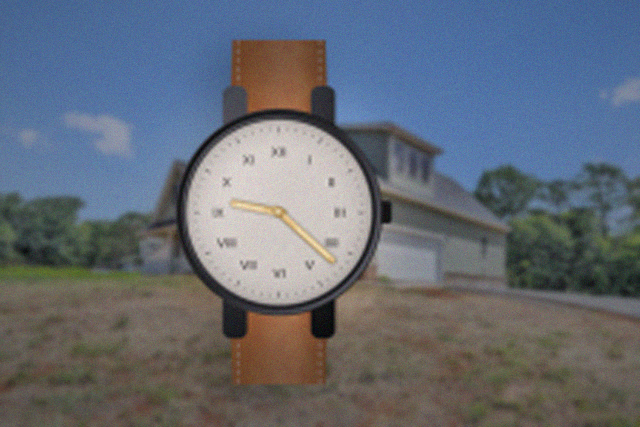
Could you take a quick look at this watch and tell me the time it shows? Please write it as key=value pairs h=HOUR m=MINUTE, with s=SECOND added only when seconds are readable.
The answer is h=9 m=22
